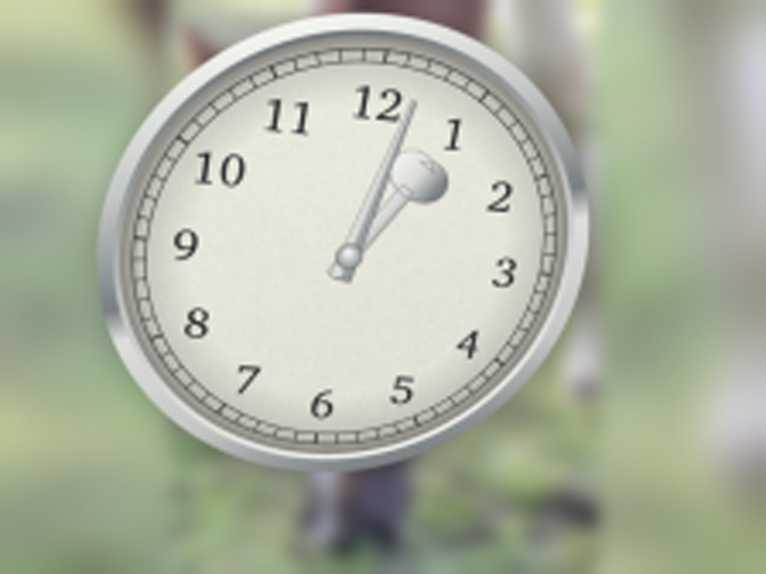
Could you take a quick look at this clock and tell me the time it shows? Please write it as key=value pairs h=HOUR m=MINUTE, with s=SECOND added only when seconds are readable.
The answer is h=1 m=2
